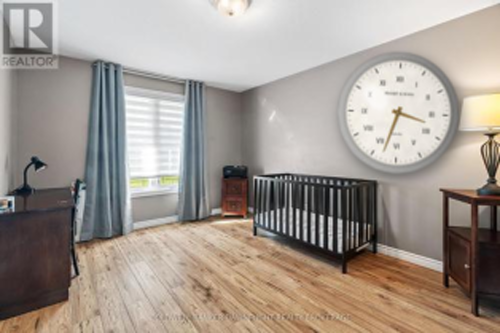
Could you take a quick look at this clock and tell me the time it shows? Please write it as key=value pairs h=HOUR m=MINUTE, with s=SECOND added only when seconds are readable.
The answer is h=3 m=33
